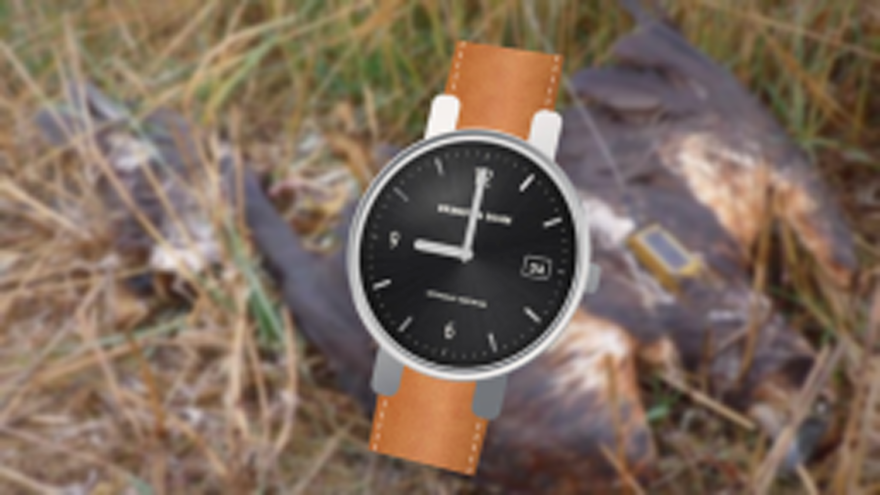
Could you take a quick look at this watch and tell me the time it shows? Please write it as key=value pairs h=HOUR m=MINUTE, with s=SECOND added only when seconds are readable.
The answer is h=9 m=0
